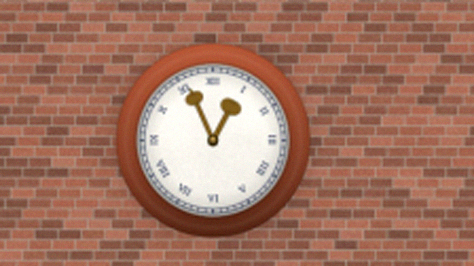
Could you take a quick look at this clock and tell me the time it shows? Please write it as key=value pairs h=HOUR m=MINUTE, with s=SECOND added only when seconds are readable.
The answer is h=12 m=56
